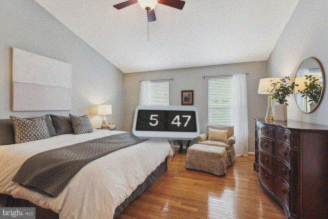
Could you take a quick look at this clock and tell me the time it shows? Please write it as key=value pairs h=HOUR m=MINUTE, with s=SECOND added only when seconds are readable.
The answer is h=5 m=47
